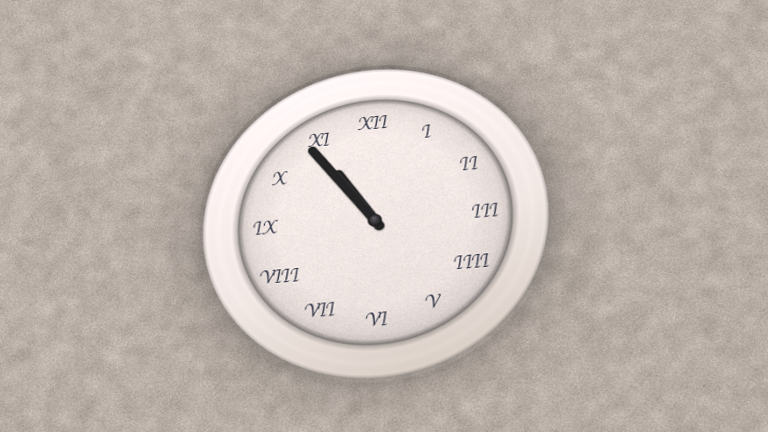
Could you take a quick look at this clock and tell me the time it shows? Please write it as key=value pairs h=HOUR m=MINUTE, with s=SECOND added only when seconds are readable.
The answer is h=10 m=54
